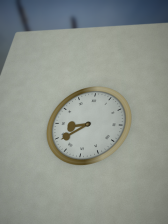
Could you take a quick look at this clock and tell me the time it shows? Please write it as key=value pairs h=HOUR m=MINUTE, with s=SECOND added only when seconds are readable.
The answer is h=8 m=39
